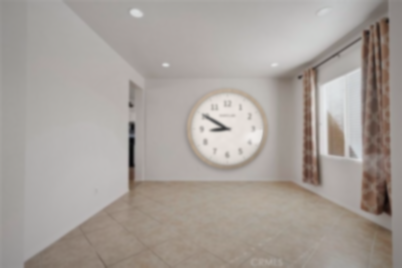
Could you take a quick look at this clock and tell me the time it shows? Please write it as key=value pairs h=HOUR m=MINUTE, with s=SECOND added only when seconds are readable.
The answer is h=8 m=50
